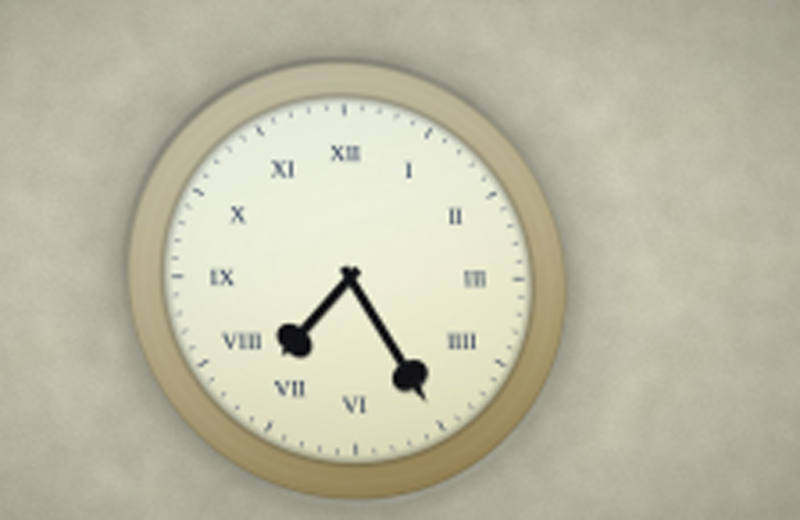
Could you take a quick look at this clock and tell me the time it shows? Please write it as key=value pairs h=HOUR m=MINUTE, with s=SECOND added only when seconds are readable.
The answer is h=7 m=25
